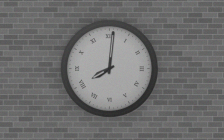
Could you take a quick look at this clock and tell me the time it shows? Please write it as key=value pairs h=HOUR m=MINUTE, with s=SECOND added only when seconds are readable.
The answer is h=8 m=1
